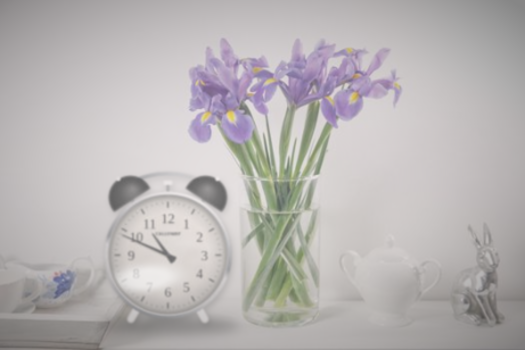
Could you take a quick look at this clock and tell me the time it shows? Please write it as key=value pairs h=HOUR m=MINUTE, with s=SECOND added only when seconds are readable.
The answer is h=10 m=49
